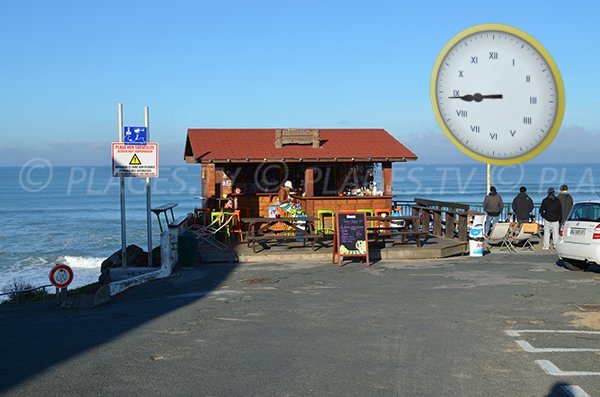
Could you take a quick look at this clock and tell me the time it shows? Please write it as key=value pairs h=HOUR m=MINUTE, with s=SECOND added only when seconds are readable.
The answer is h=8 m=44
